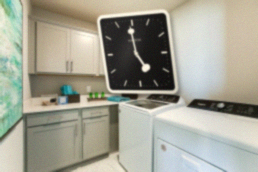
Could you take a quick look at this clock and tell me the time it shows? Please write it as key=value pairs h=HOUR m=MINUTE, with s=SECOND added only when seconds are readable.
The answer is h=4 m=59
